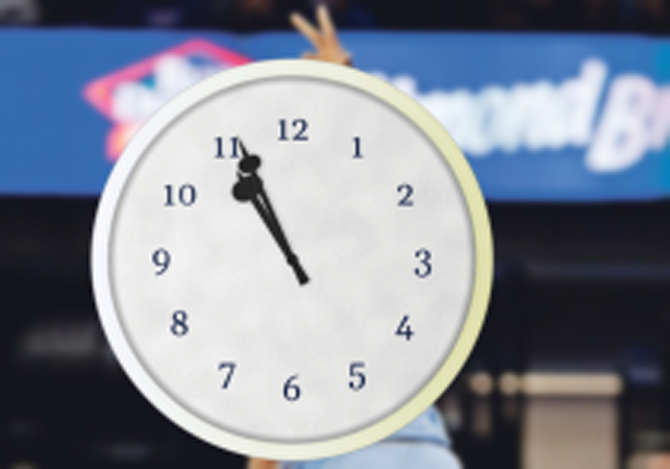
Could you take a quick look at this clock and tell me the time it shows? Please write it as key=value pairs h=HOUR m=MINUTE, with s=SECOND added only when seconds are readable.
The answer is h=10 m=56
